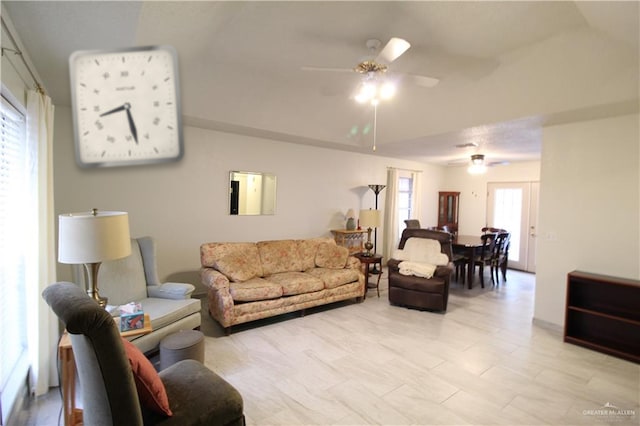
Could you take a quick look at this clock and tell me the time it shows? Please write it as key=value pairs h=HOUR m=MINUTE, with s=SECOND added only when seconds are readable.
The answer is h=8 m=28
